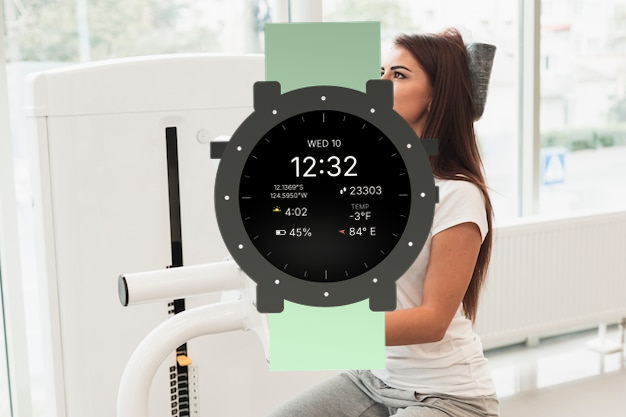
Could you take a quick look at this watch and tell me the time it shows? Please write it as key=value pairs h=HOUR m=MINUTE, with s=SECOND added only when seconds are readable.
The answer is h=12 m=32
